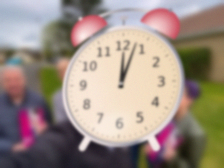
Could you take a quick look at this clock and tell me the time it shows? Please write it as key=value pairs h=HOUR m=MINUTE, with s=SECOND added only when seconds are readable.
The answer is h=12 m=3
